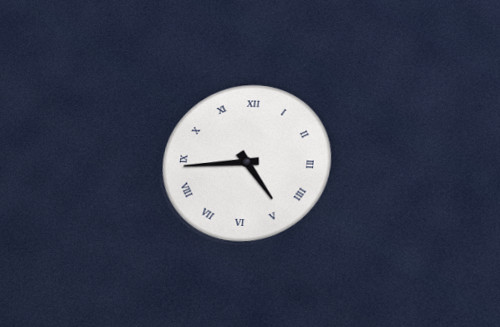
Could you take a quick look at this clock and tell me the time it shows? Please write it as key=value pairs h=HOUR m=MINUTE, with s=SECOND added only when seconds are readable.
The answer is h=4 m=44
